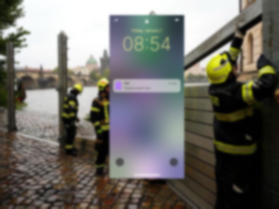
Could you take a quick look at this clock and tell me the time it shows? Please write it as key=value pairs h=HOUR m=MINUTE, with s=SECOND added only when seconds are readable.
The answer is h=8 m=54
